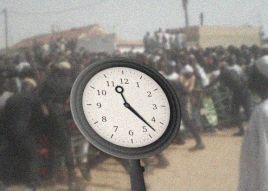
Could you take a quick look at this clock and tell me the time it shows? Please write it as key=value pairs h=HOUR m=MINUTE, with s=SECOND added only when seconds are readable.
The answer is h=11 m=23
